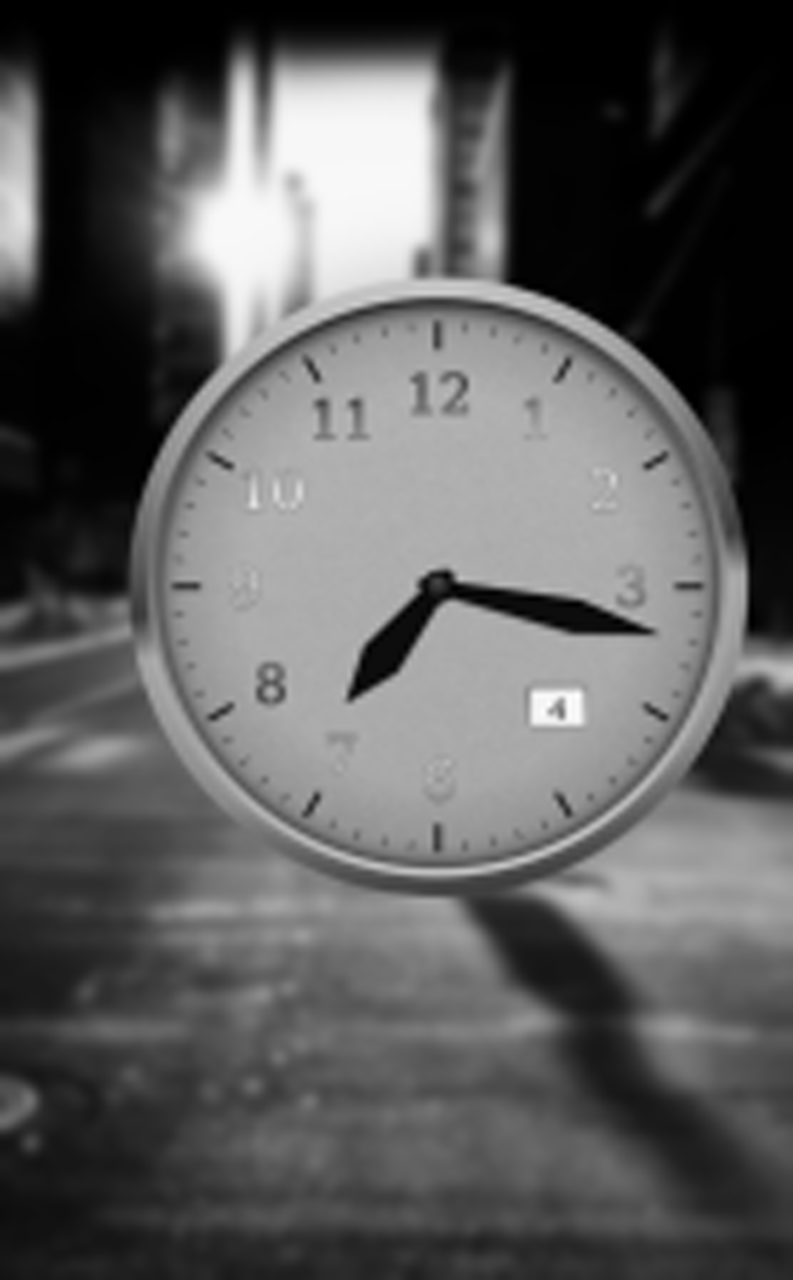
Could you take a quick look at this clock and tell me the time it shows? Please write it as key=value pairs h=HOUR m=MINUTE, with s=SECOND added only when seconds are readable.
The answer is h=7 m=17
